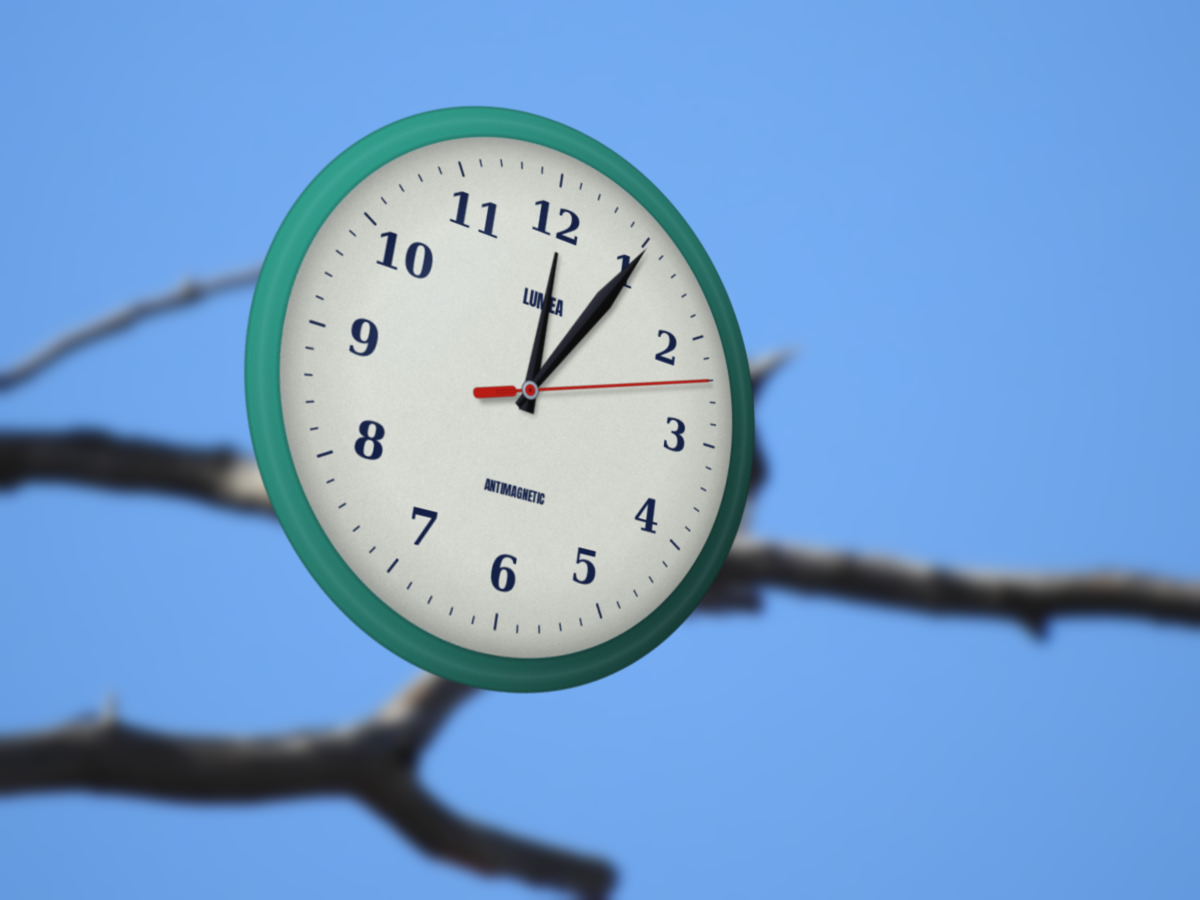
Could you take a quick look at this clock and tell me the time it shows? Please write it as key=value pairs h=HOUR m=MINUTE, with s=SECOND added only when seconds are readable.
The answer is h=12 m=5 s=12
